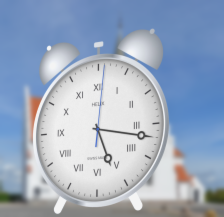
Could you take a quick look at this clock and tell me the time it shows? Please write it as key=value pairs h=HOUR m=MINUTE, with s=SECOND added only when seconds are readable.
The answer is h=5 m=17 s=1
